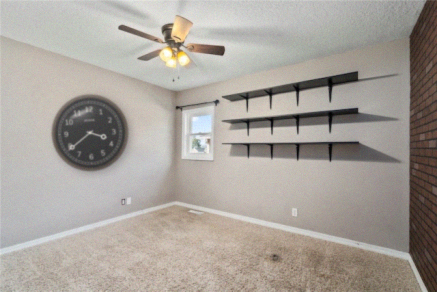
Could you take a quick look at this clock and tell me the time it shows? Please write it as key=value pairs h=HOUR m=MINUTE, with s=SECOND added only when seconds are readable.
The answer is h=3 m=39
